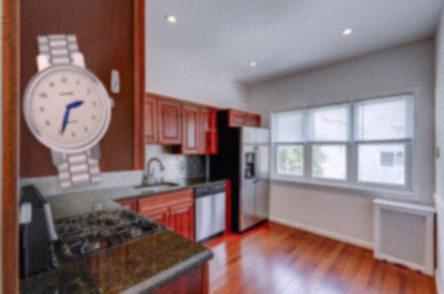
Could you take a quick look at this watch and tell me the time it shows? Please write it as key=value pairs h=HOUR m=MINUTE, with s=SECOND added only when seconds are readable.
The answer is h=2 m=34
